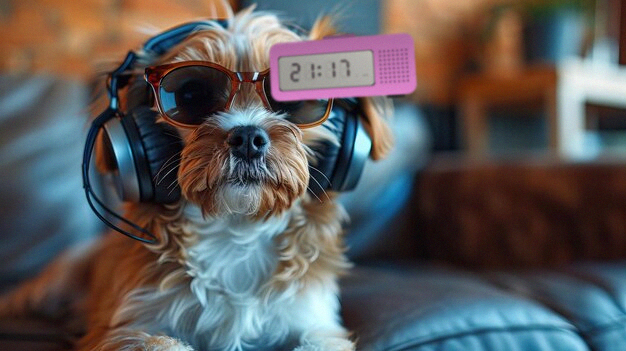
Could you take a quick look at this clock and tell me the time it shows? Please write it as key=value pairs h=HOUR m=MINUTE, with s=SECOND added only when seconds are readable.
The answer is h=21 m=17
